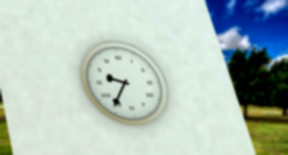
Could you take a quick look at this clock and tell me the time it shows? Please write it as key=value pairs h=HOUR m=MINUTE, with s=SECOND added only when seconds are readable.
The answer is h=9 m=36
